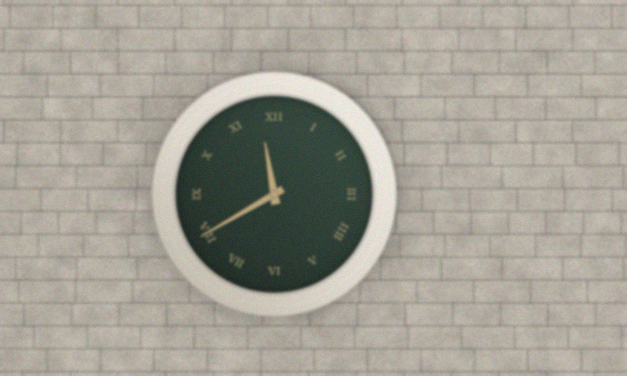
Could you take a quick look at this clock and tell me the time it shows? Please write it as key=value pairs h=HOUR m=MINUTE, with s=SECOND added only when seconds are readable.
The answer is h=11 m=40
